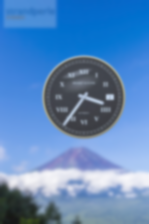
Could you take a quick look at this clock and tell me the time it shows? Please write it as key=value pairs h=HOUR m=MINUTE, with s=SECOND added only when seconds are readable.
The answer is h=3 m=36
